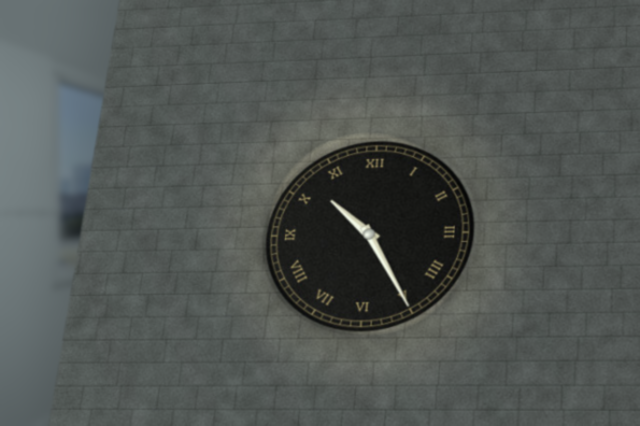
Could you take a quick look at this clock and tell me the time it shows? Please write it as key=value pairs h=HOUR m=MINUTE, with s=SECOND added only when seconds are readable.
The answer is h=10 m=25
